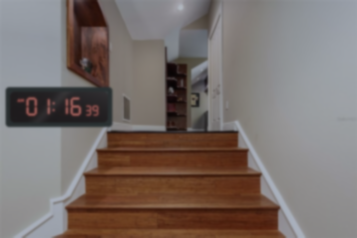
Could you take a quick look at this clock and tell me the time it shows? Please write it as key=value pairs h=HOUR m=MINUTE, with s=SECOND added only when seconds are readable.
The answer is h=1 m=16
